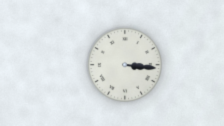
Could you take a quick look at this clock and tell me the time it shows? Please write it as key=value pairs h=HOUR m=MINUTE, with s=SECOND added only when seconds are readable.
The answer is h=3 m=16
